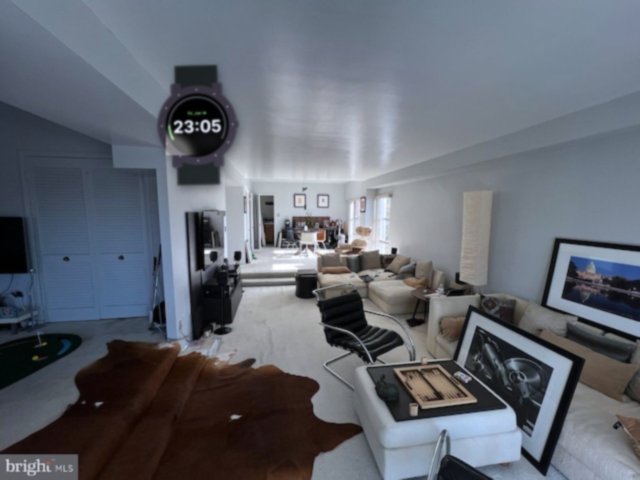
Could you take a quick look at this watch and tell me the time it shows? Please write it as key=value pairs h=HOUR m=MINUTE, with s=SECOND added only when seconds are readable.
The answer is h=23 m=5
